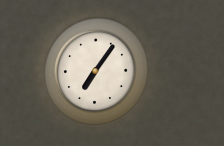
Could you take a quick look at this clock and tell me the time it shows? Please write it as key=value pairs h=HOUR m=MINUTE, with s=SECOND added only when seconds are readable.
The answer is h=7 m=6
